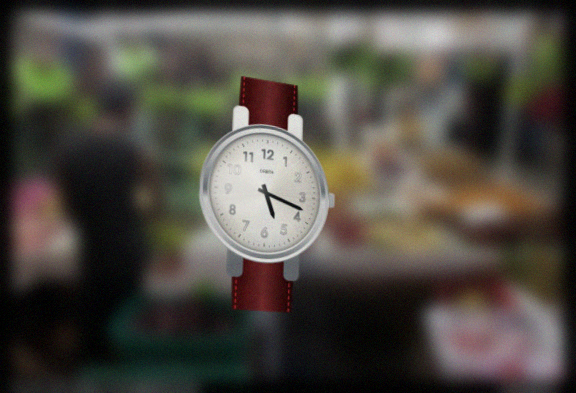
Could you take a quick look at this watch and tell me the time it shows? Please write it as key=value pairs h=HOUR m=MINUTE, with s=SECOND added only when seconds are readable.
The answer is h=5 m=18
